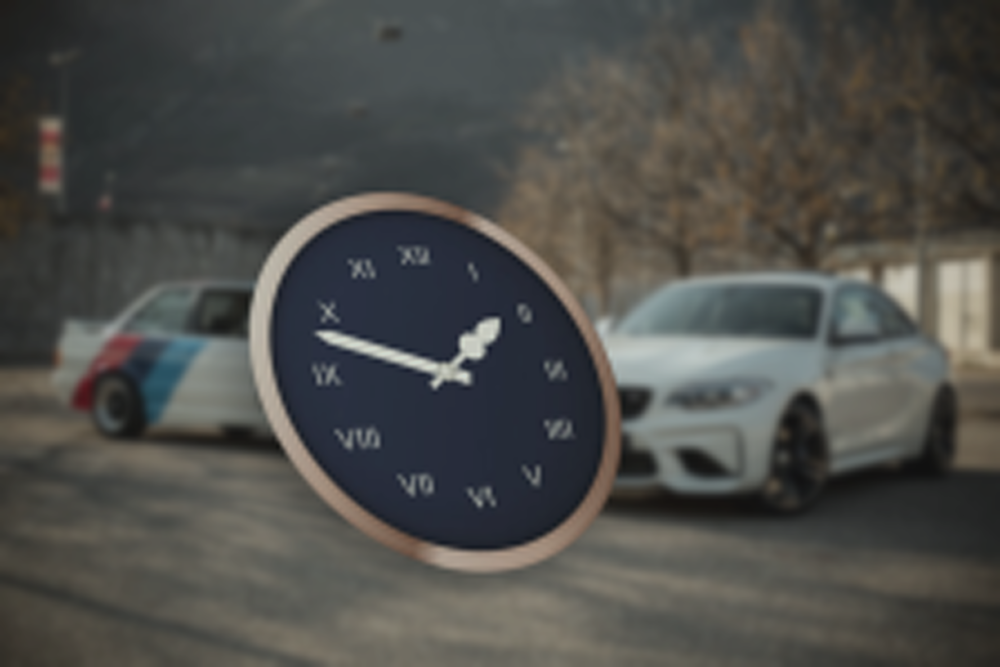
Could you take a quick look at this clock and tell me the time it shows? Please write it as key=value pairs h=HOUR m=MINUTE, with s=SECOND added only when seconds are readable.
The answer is h=1 m=48
